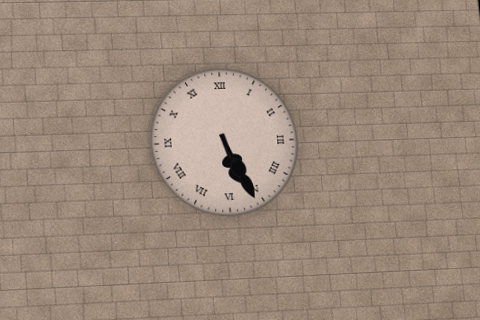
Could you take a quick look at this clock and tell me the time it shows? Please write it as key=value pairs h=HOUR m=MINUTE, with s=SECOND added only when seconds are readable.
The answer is h=5 m=26
